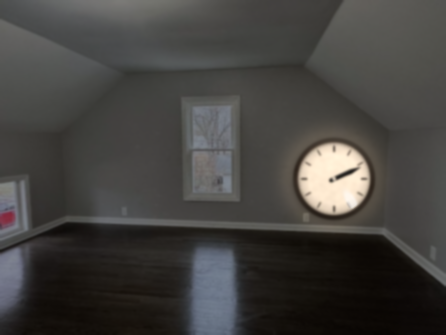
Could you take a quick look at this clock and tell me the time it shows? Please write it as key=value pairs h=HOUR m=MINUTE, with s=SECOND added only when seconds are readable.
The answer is h=2 m=11
